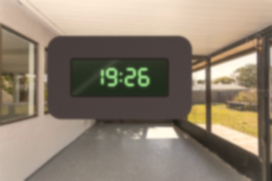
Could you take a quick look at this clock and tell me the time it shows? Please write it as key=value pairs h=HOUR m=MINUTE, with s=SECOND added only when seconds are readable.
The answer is h=19 m=26
